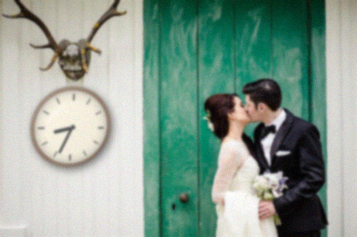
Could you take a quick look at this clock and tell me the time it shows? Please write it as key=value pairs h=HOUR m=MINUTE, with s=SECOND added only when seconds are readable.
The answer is h=8 m=34
